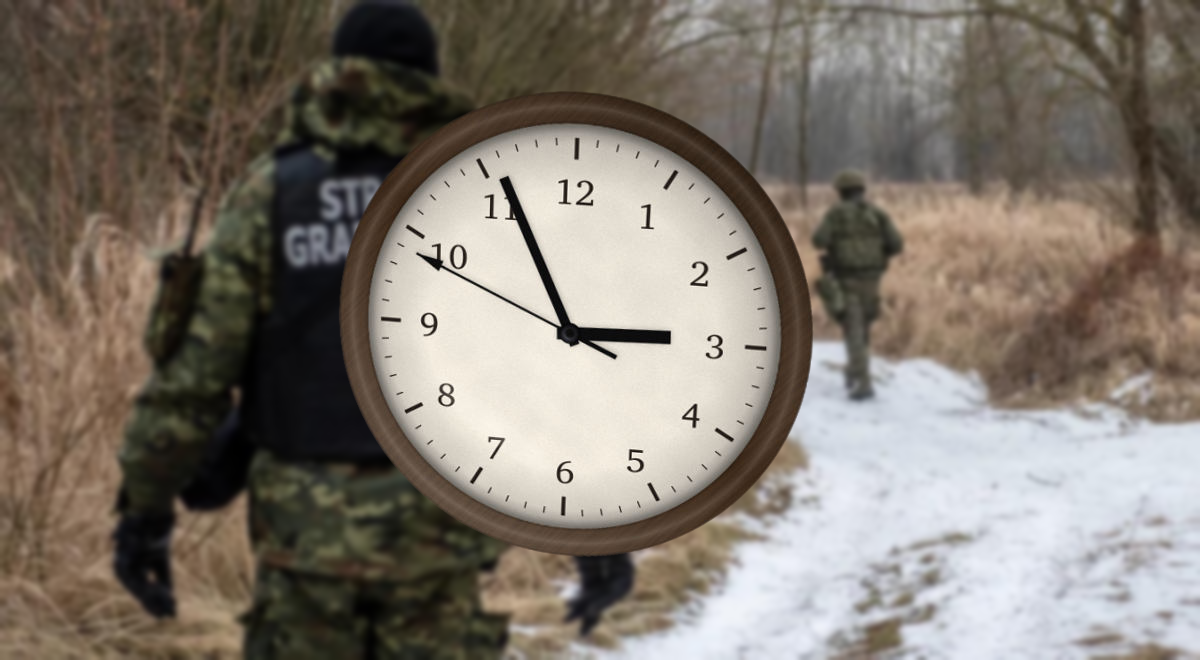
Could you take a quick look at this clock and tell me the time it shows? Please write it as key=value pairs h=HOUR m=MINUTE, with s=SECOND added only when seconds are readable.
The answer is h=2 m=55 s=49
